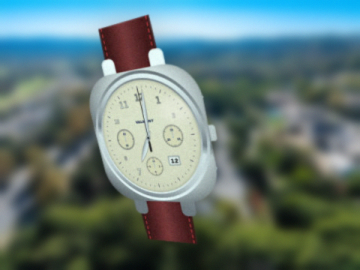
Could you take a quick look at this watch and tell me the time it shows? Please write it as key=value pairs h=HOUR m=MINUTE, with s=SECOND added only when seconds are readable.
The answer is h=7 m=1
